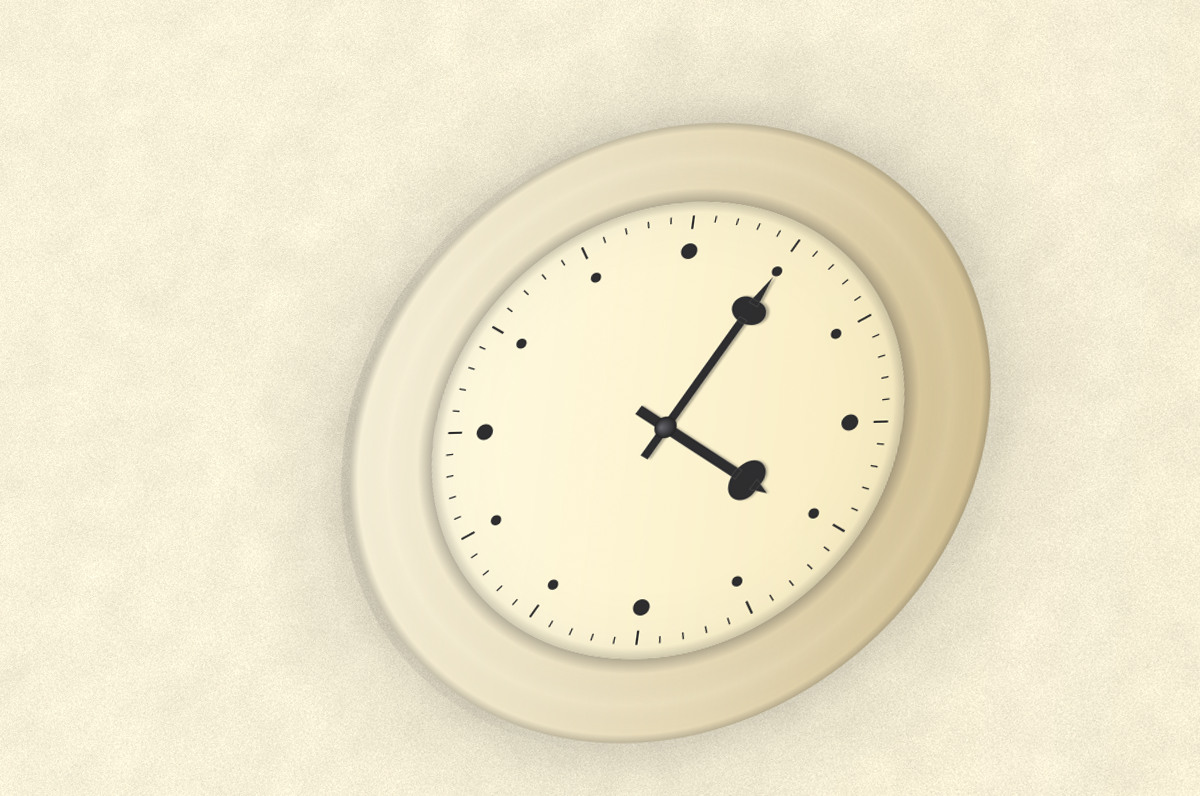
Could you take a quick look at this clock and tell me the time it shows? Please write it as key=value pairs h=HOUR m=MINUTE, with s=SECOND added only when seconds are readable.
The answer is h=4 m=5
